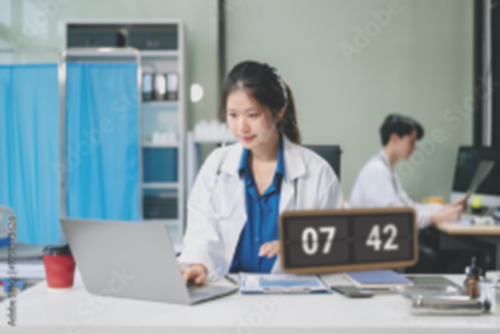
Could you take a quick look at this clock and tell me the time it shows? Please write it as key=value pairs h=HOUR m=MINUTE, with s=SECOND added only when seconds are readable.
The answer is h=7 m=42
